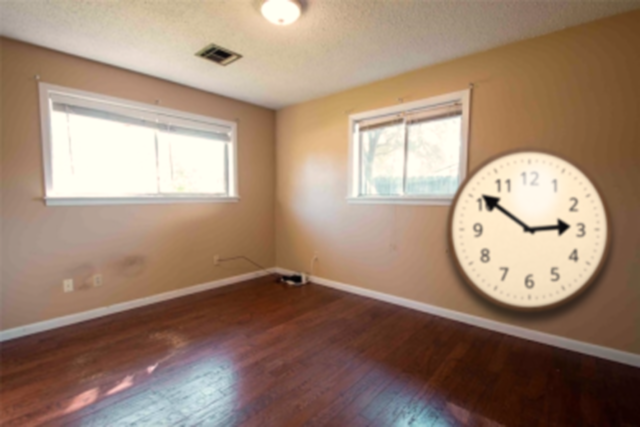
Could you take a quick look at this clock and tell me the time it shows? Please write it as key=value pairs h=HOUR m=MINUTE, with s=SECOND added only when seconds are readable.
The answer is h=2 m=51
